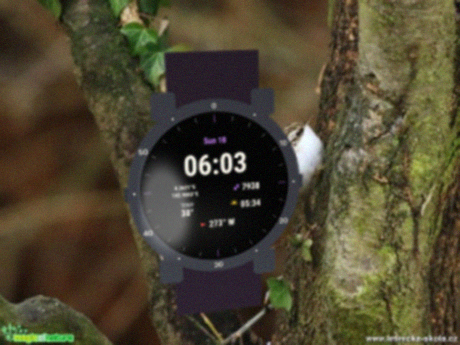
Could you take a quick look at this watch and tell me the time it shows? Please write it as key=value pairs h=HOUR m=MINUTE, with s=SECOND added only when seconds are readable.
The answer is h=6 m=3
